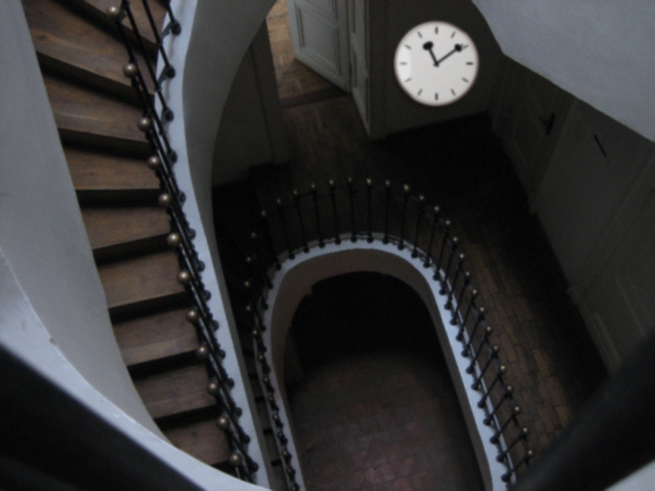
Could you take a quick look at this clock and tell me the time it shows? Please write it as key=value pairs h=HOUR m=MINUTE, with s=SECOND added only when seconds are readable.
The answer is h=11 m=9
